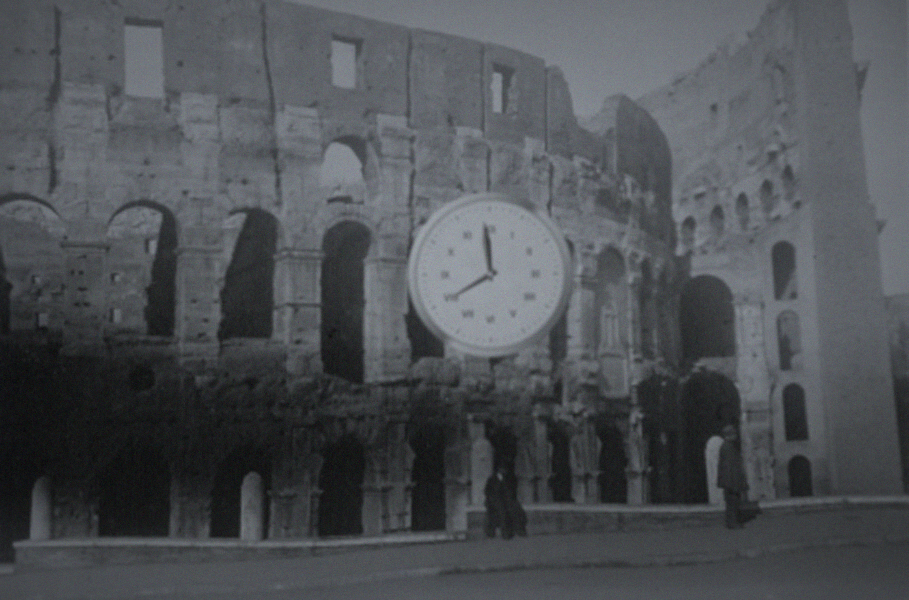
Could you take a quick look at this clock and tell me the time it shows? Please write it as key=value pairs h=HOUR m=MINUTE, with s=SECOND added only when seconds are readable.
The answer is h=7 m=59
